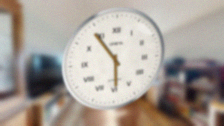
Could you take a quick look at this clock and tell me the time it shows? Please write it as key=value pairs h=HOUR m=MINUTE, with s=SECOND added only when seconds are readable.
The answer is h=5 m=54
